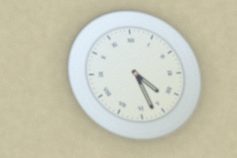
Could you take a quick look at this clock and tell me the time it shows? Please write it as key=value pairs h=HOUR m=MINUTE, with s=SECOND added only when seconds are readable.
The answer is h=4 m=27
